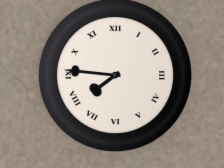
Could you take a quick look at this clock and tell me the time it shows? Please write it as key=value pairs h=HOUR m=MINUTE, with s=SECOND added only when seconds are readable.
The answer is h=7 m=46
